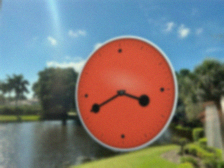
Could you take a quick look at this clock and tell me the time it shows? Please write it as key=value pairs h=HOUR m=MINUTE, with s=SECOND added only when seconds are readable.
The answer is h=3 m=41
